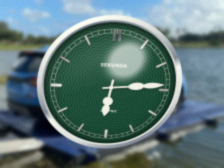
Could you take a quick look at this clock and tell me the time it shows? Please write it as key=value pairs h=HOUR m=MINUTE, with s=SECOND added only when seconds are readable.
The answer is h=6 m=14
